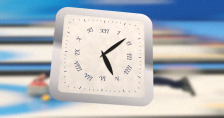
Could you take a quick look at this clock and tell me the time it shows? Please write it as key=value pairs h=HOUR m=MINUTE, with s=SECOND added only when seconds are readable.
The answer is h=5 m=8
